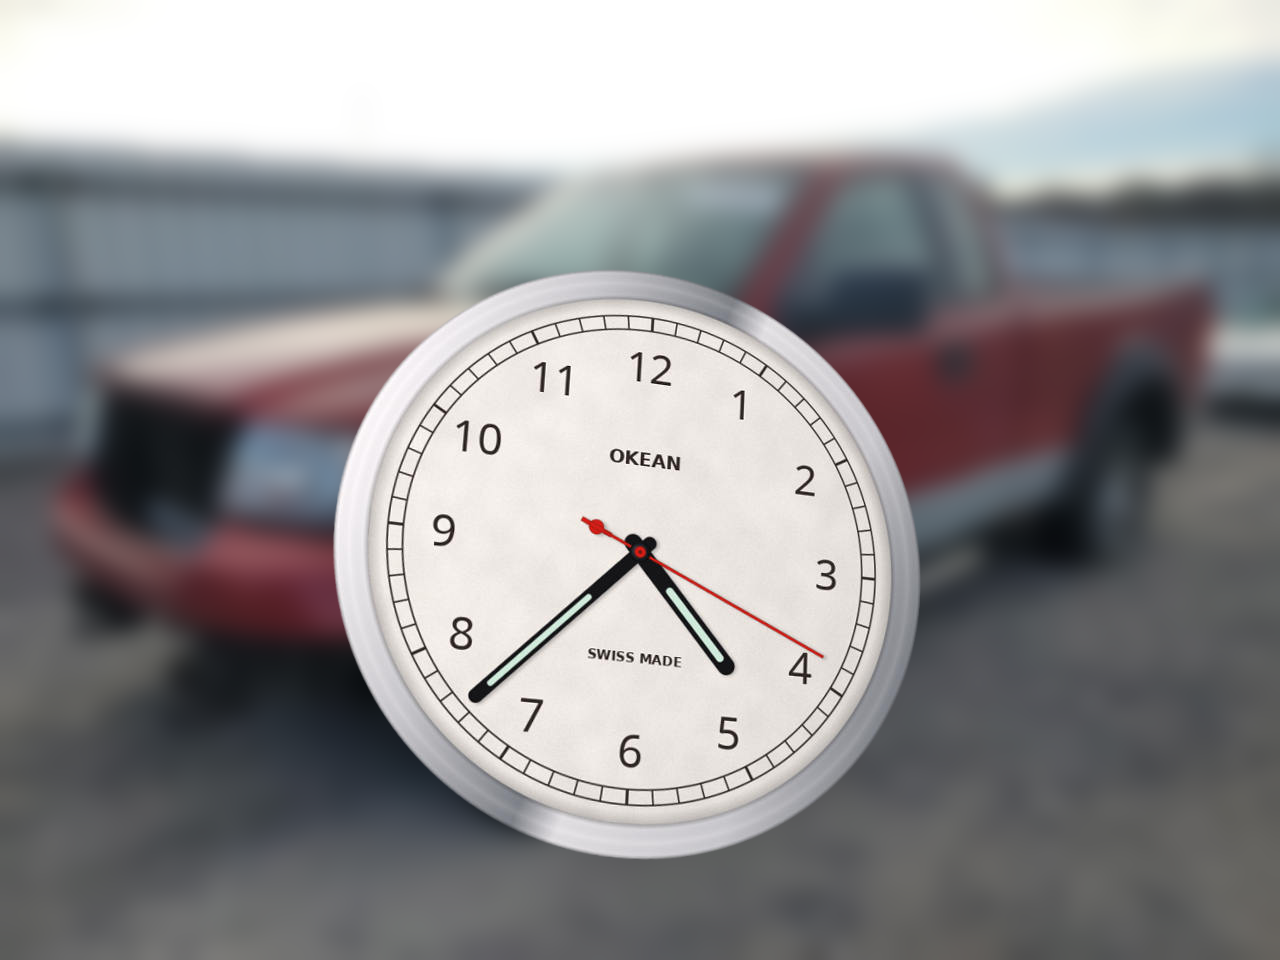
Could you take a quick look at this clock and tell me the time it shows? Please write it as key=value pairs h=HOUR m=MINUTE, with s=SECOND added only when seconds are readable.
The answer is h=4 m=37 s=19
